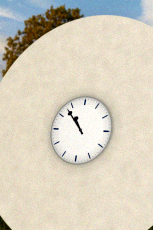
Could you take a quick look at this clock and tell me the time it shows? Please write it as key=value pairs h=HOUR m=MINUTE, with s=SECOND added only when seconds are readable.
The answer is h=10 m=53
